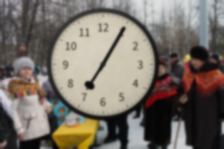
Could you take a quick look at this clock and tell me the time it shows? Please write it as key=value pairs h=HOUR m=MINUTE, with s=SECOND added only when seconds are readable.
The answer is h=7 m=5
